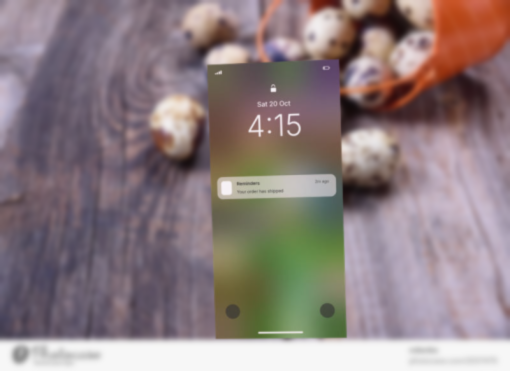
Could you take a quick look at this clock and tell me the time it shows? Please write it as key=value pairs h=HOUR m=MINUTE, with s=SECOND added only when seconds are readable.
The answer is h=4 m=15
